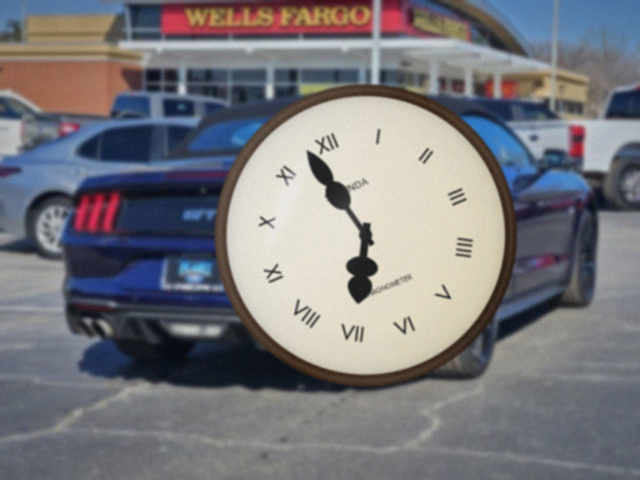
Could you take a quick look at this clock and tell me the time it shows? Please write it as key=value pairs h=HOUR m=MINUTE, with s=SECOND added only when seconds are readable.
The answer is h=6 m=58
